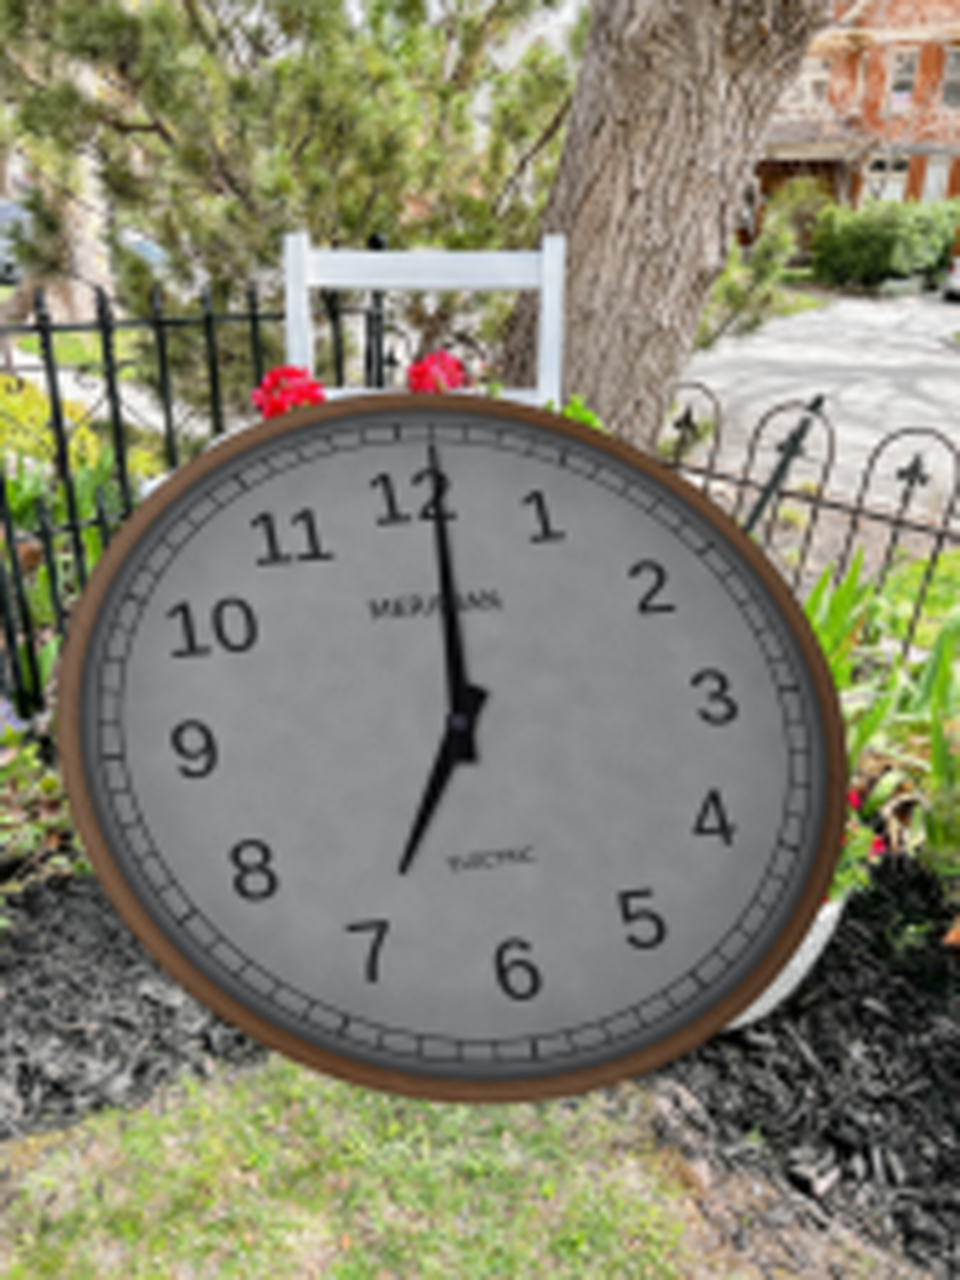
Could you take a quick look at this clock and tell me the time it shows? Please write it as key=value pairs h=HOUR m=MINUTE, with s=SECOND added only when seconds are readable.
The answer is h=7 m=1
